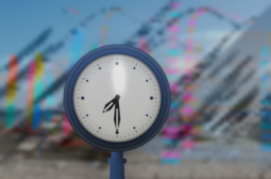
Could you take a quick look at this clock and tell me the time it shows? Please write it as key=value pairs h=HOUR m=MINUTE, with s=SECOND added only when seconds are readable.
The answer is h=7 m=30
